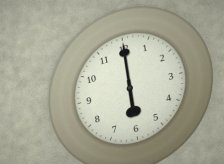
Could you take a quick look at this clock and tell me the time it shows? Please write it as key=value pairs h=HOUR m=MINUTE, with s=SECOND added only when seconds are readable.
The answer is h=6 m=0
